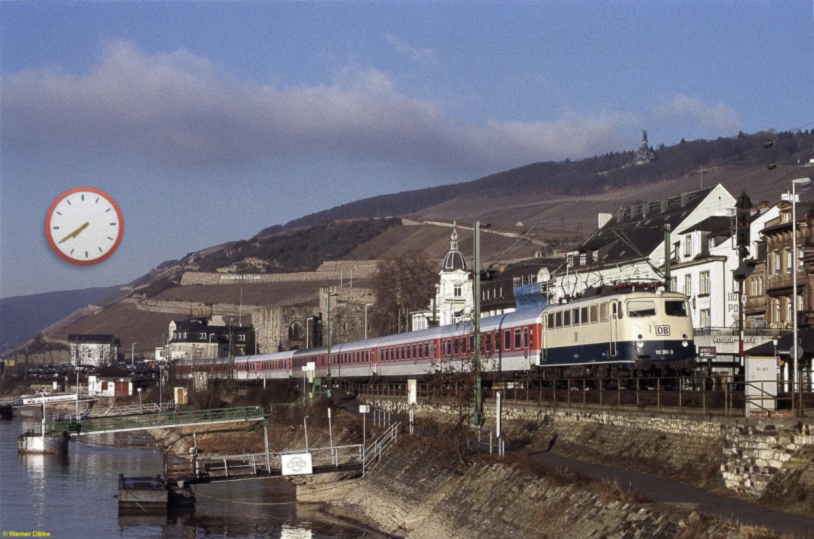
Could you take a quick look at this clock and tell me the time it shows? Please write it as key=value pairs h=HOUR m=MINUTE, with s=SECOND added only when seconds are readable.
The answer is h=7 m=40
